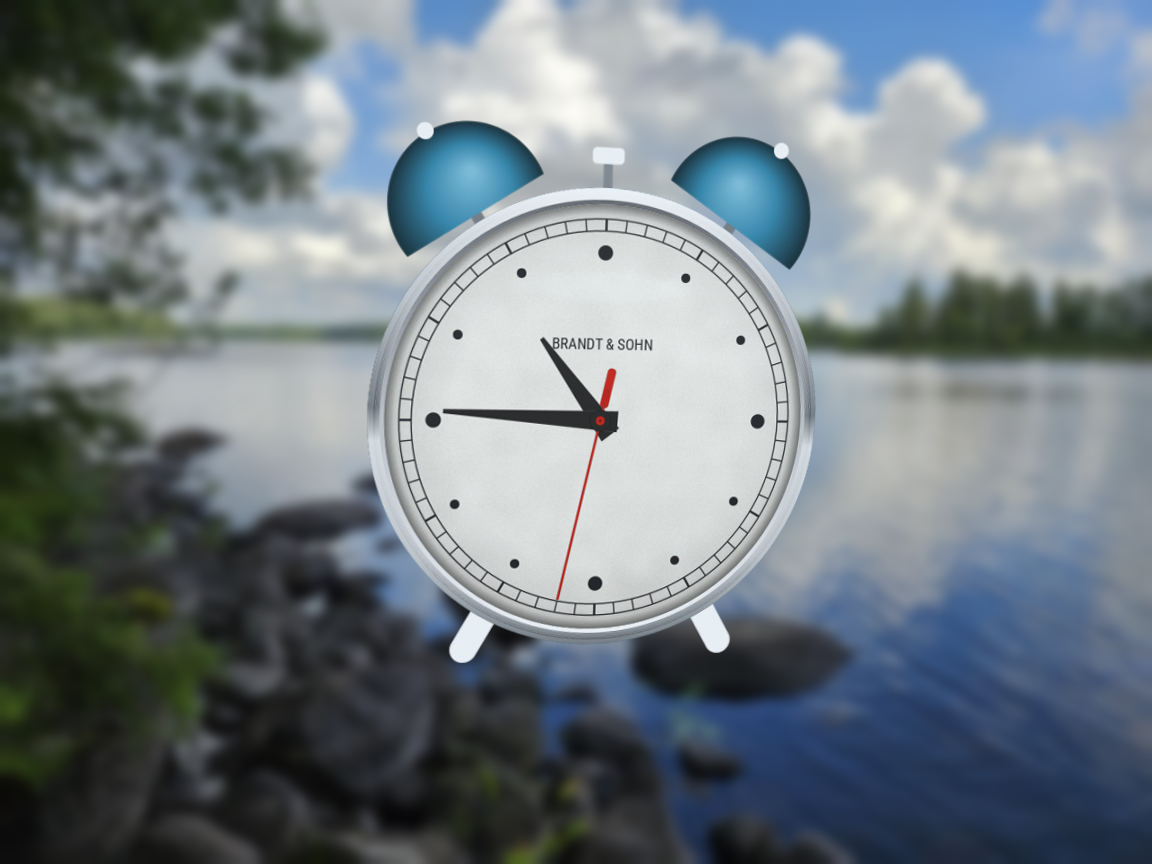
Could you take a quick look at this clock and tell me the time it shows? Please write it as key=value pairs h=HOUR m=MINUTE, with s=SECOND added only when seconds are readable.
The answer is h=10 m=45 s=32
